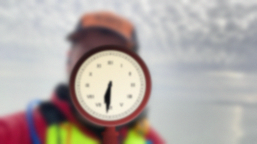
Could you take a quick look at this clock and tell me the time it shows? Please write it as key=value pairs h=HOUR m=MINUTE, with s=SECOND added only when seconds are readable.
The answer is h=6 m=31
